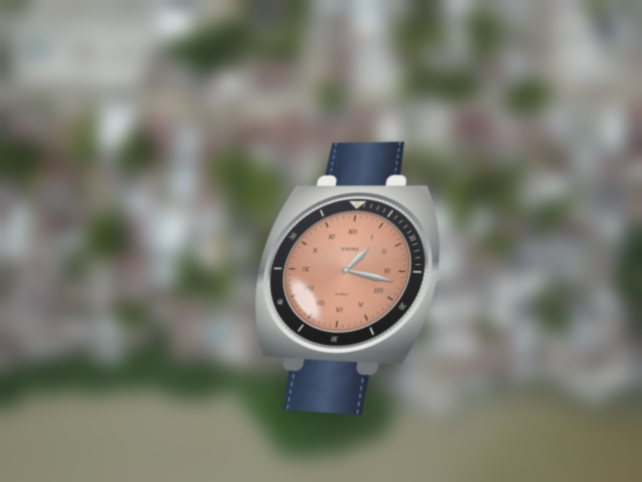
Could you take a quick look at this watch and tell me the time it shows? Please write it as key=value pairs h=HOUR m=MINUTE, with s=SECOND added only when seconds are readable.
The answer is h=1 m=17
